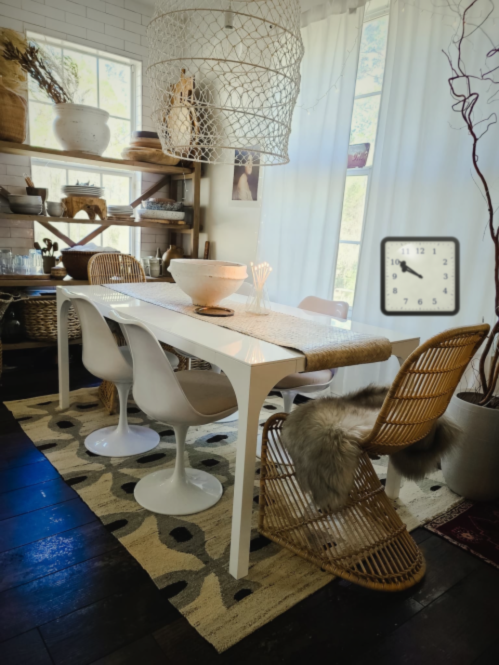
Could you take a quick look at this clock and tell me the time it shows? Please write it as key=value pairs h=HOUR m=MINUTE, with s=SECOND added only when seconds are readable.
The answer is h=9 m=51
